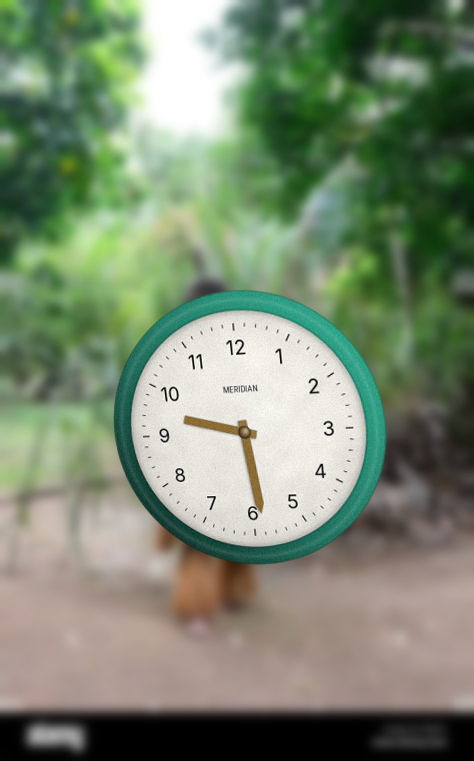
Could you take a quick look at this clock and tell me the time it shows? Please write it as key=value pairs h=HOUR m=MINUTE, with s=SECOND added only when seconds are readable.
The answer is h=9 m=29
